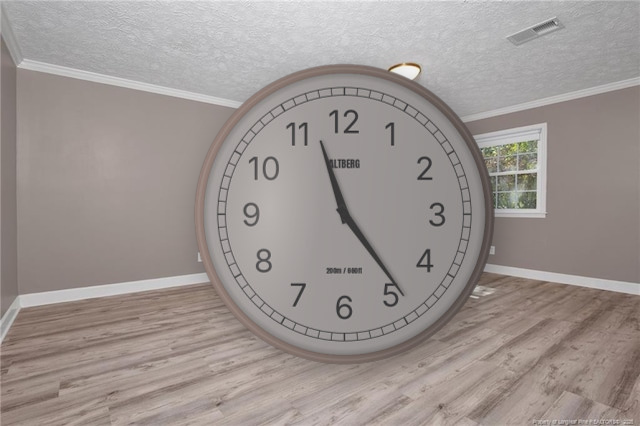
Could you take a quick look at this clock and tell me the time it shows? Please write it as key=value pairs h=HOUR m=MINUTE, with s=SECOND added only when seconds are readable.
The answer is h=11 m=24
